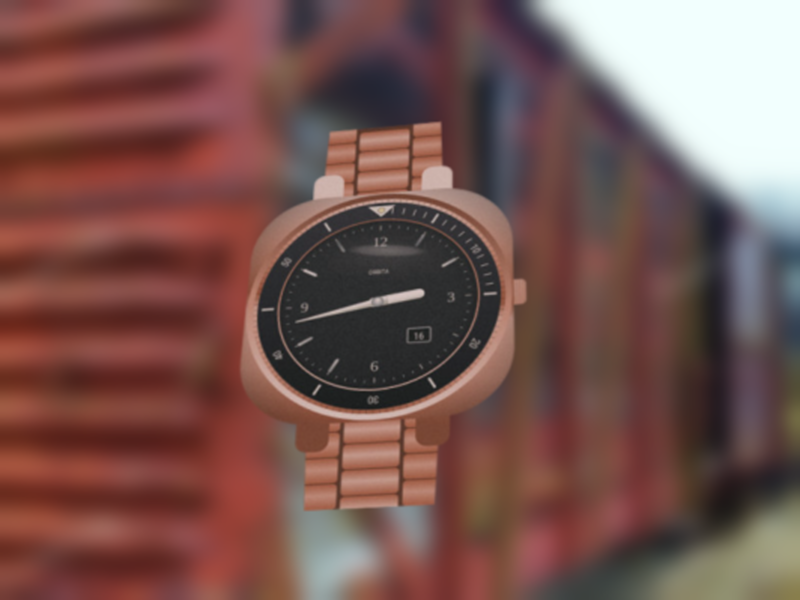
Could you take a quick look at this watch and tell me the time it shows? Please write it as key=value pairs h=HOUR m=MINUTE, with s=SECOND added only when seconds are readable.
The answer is h=2 m=43
